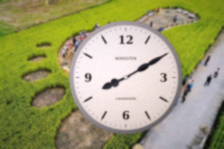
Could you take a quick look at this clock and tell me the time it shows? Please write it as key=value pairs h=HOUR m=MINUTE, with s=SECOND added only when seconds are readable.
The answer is h=8 m=10
